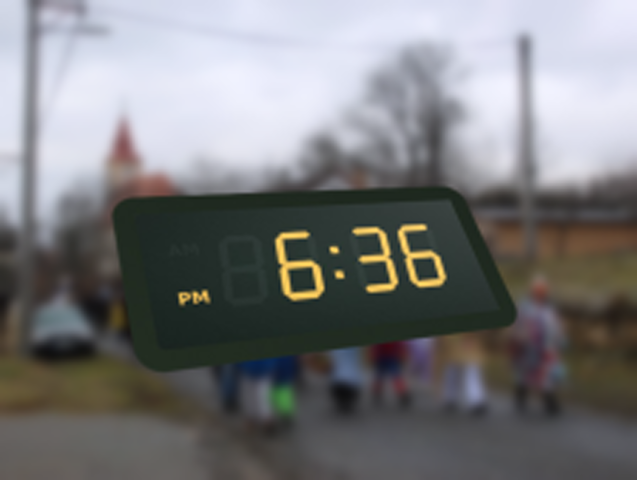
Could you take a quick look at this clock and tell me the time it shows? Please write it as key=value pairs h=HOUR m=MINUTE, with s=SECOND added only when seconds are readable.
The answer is h=6 m=36
